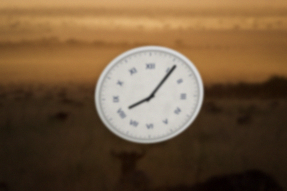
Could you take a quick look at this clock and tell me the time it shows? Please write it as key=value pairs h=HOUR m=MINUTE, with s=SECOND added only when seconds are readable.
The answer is h=8 m=6
